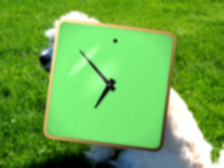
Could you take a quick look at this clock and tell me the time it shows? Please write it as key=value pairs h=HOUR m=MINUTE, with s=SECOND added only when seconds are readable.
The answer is h=6 m=52
